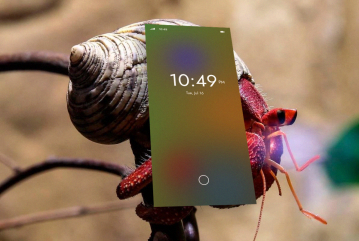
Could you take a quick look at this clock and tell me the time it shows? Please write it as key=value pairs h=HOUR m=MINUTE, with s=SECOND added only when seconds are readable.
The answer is h=10 m=49
